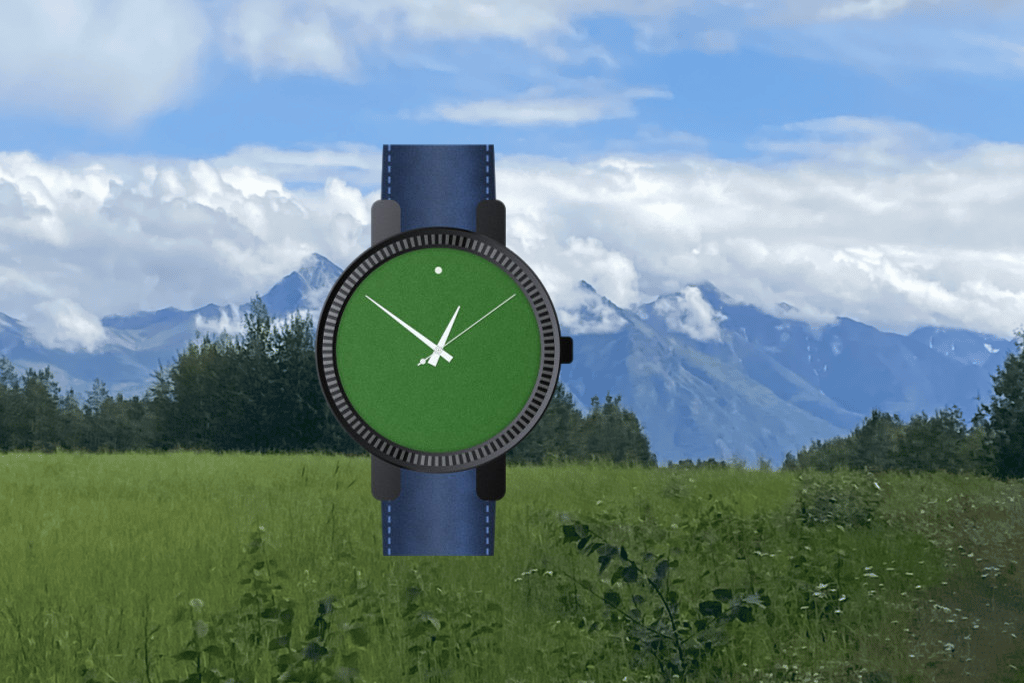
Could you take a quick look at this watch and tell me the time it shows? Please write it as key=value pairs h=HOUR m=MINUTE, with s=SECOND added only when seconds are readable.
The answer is h=12 m=51 s=9
